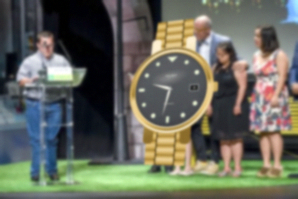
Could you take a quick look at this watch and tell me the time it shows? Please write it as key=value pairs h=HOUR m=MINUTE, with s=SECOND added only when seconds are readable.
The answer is h=9 m=32
